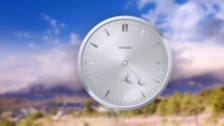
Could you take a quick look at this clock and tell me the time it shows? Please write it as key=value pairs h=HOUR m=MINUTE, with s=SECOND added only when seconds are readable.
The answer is h=5 m=23
